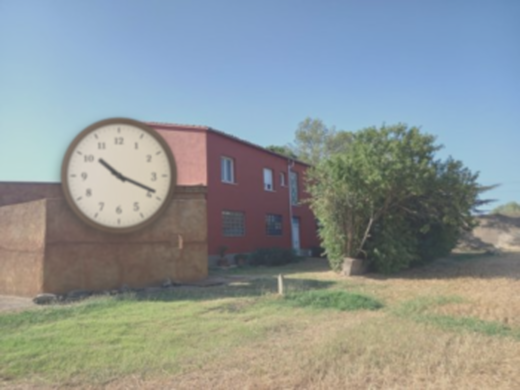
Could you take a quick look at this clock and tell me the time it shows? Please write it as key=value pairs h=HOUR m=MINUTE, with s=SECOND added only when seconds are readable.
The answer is h=10 m=19
